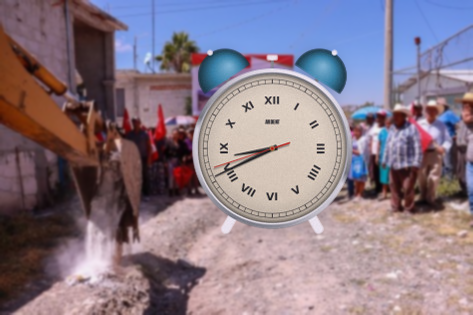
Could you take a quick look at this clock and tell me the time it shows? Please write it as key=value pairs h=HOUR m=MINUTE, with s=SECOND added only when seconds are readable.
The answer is h=8 m=40 s=42
